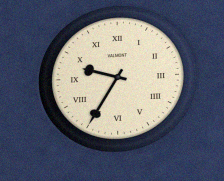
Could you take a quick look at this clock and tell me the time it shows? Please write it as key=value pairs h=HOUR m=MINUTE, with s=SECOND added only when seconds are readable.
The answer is h=9 m=35
